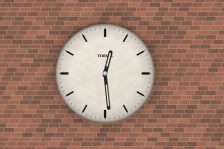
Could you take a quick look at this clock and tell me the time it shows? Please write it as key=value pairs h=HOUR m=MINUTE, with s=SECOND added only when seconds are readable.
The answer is h=12 m=29
